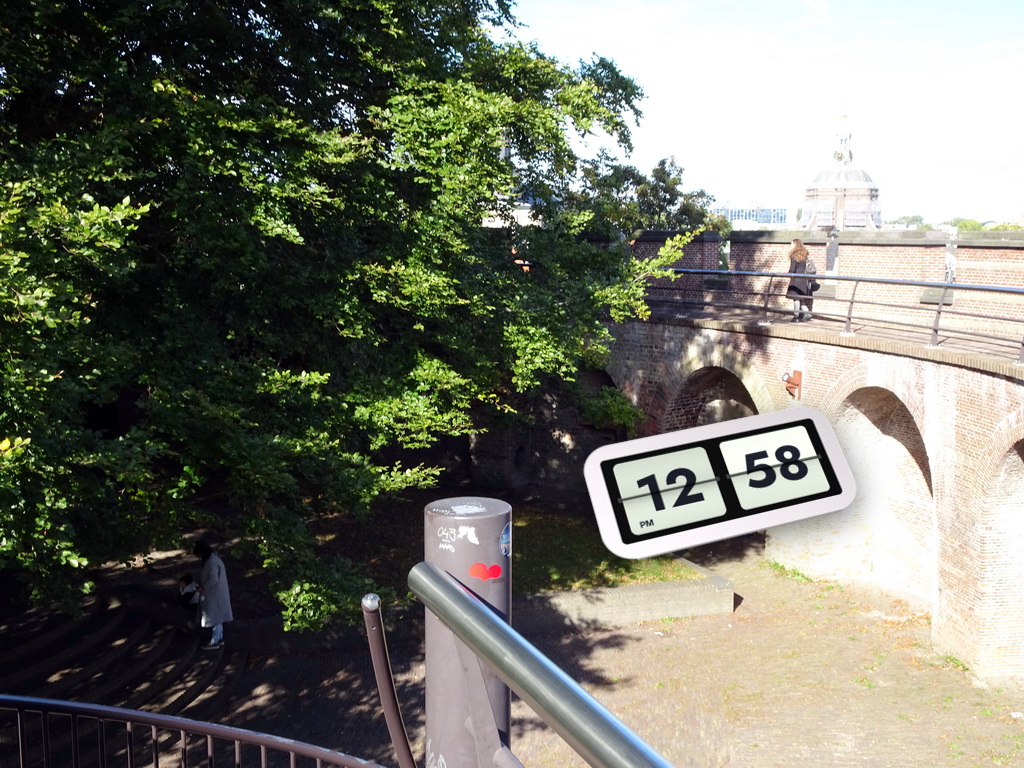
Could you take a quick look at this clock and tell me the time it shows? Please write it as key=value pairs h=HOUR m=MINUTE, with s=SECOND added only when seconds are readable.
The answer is h=12 m=58
